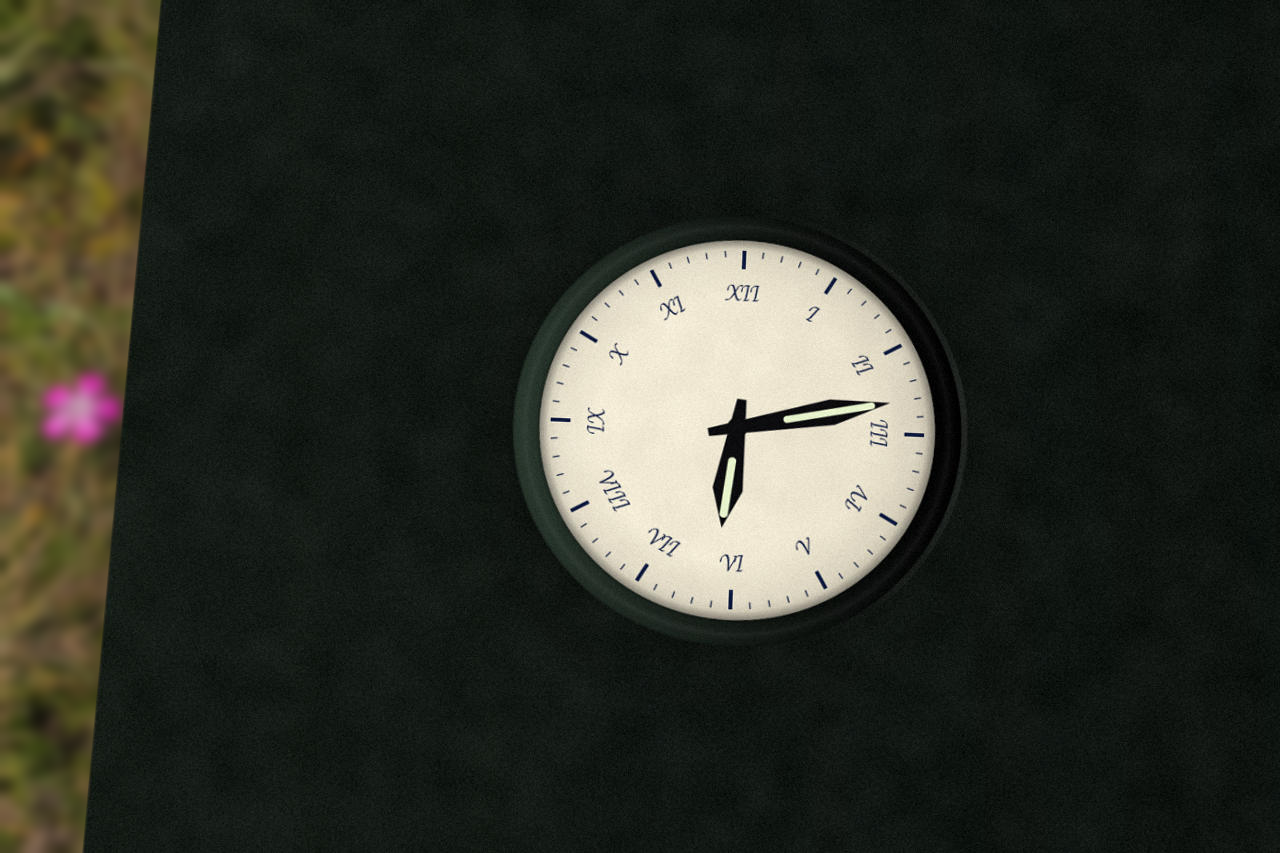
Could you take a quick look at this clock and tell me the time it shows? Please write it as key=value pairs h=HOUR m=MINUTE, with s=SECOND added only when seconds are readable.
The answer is h=6 m=13
